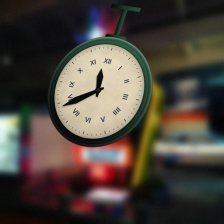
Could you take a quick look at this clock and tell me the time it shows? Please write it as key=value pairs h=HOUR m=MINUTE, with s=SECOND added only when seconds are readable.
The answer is h=11 m=39
